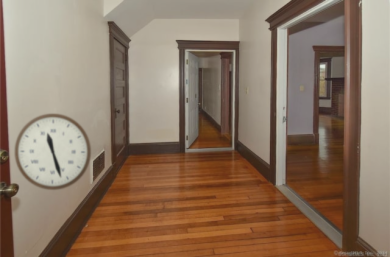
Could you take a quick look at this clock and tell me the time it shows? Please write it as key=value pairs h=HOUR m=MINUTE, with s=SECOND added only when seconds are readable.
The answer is h=11 m=27
